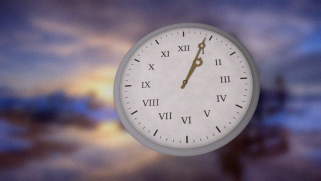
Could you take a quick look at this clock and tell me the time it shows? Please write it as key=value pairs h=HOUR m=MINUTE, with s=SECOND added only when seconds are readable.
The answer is h=1 m=4
